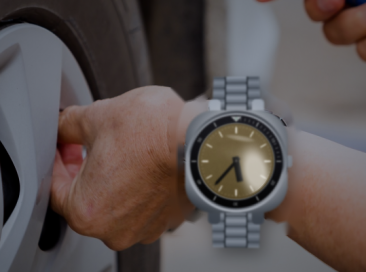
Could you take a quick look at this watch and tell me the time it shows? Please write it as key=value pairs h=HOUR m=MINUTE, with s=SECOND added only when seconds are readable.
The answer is h=5 m=37
